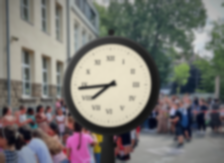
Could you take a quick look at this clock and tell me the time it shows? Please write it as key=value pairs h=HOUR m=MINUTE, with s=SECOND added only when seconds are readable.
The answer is h=7 m=44
